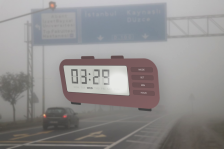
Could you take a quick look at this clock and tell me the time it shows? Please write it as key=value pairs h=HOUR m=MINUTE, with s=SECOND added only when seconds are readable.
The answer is h=3 m=29
